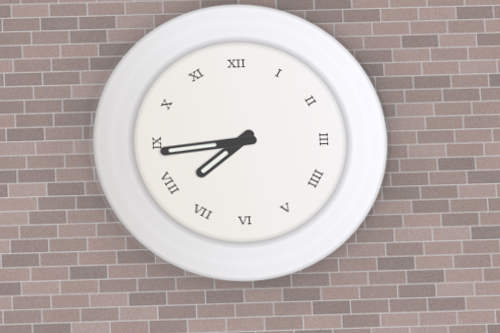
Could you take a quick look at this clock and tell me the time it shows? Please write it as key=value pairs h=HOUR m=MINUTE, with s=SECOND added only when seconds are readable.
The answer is h=7 m=44
